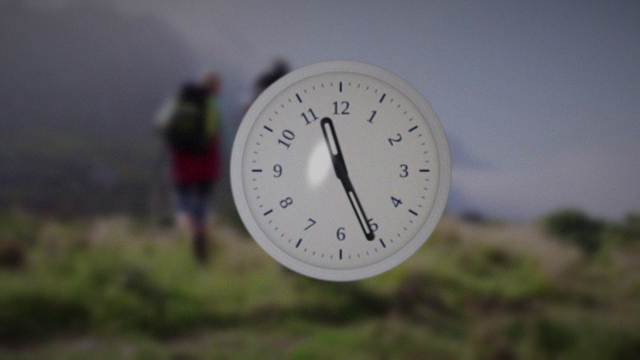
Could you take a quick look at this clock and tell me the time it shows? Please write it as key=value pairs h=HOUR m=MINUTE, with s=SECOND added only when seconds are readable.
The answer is h=11 m=26
